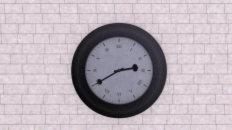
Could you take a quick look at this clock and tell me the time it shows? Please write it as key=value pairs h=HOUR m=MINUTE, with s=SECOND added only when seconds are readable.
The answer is h=2 m=40
